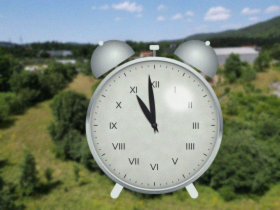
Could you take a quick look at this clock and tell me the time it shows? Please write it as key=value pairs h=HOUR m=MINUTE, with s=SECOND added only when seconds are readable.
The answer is h=10 m=59
